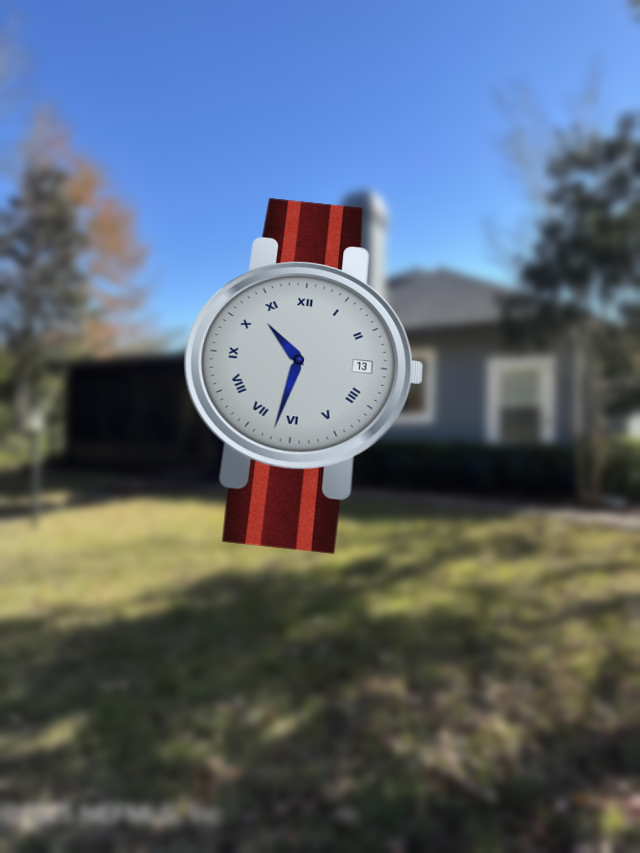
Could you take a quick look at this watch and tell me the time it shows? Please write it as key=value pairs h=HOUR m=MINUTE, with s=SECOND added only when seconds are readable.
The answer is h=10 m=32
